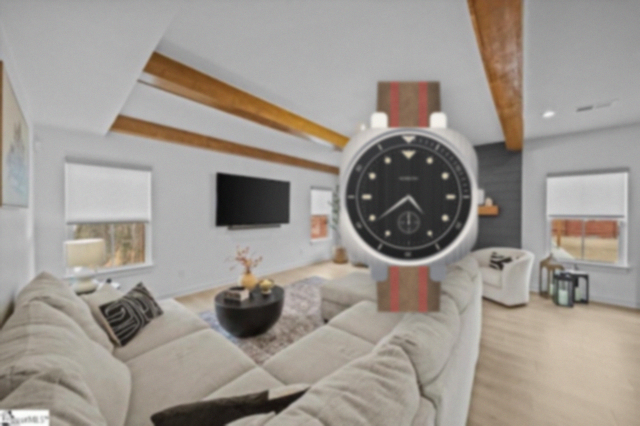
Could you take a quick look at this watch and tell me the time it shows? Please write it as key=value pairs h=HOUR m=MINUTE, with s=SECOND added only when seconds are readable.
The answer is h=4 m=39
